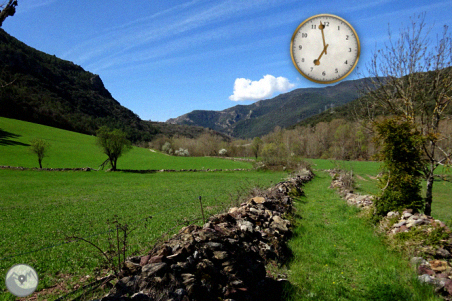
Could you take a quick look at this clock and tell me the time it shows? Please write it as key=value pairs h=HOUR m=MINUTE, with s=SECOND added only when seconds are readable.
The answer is h=6 m=58
